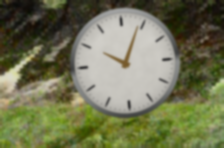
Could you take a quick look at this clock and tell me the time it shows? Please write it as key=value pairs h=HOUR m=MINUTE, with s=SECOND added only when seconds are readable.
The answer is h=10 m=4
